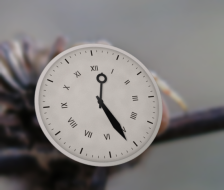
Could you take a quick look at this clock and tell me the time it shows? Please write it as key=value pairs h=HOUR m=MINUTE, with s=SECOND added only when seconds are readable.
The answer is h=12 m=26
